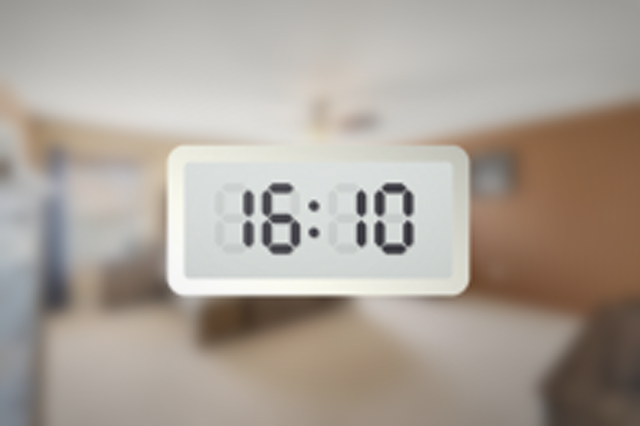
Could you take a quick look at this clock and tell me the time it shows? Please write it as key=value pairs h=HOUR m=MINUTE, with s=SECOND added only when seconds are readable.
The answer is h=16 m=10
